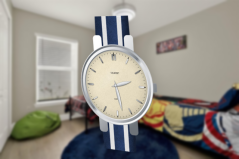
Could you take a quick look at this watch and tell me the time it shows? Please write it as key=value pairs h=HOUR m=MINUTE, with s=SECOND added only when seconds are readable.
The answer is h=2 m=28
